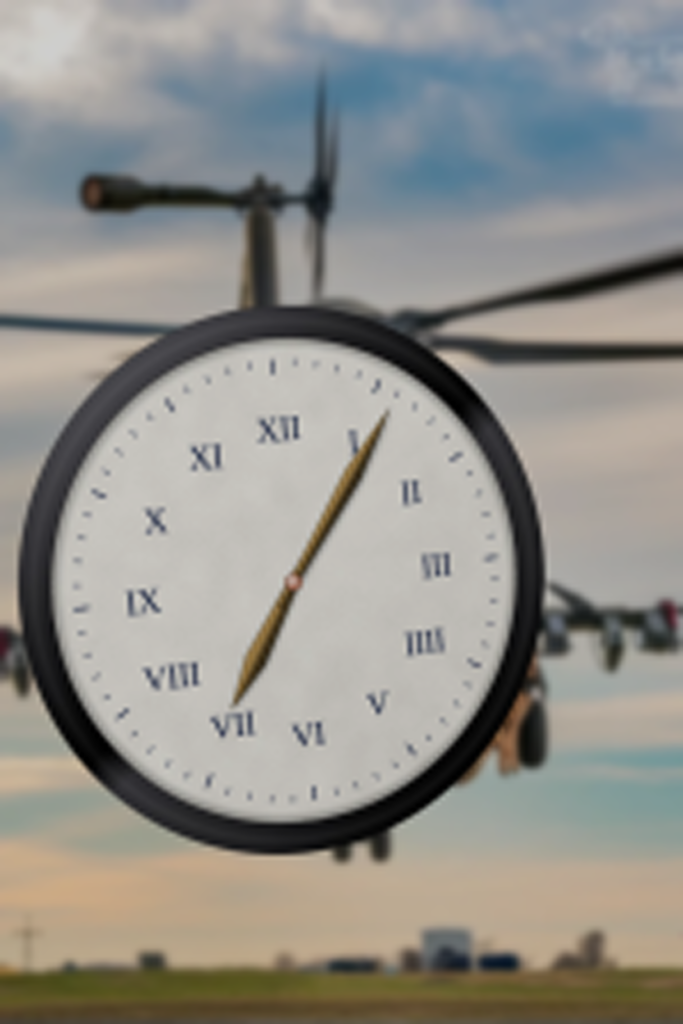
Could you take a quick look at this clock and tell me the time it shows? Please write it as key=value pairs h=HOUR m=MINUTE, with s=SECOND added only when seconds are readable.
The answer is h=7 m=6
